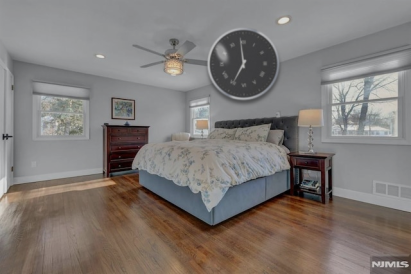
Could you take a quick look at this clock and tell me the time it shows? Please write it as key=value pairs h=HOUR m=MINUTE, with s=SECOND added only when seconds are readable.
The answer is h=6 m=59
